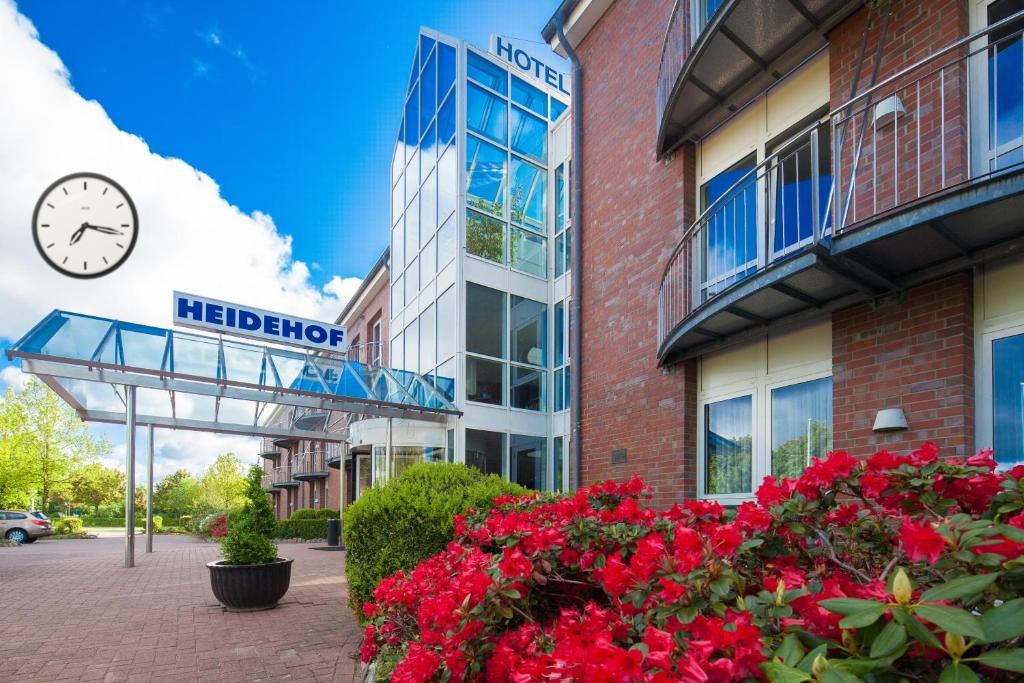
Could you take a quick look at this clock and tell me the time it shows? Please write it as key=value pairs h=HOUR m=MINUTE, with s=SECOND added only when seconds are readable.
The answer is h=7 m=17
